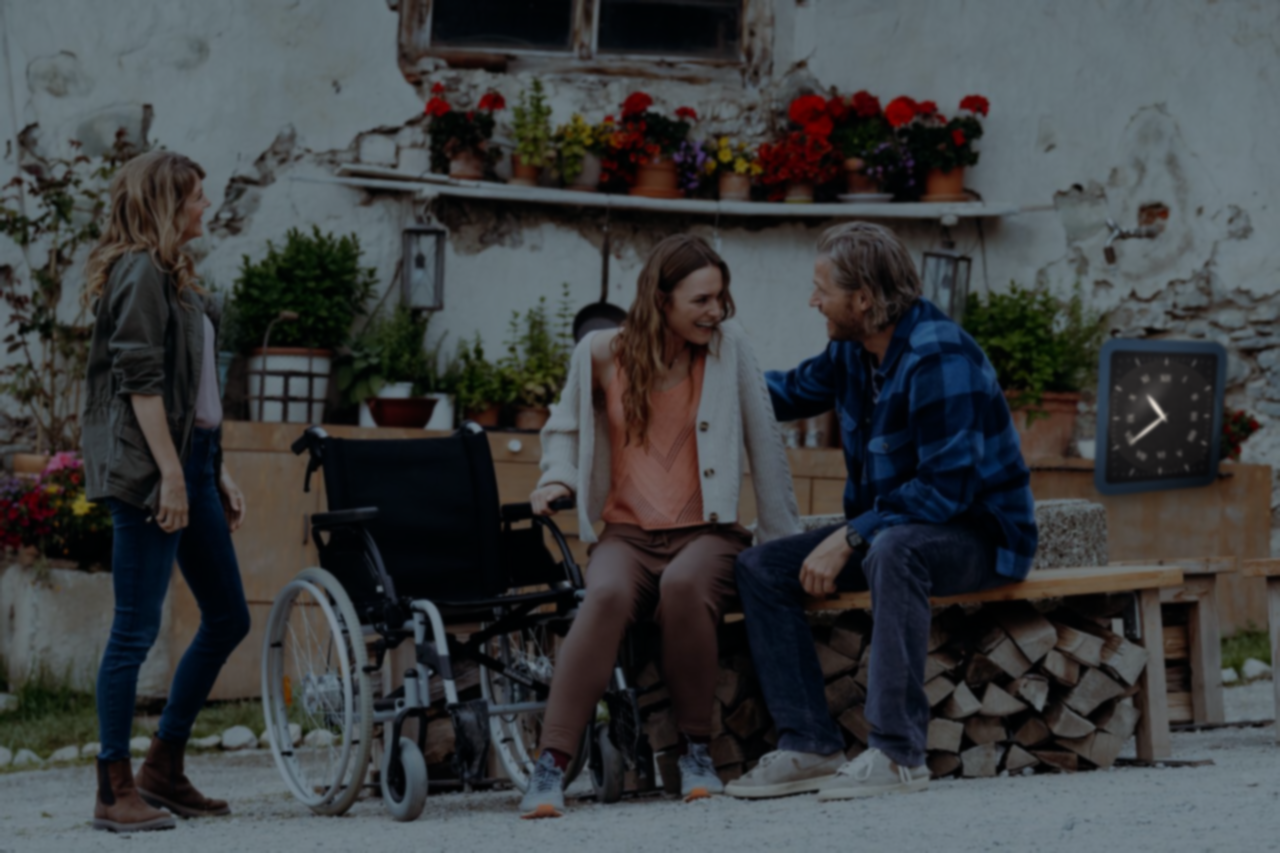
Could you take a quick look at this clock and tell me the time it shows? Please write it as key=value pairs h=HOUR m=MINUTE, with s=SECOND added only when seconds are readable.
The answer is h=10 m=39
